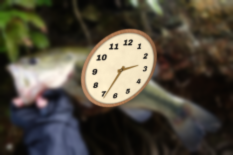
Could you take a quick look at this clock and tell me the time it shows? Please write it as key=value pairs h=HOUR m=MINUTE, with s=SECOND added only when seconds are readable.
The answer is h=2 m=34
